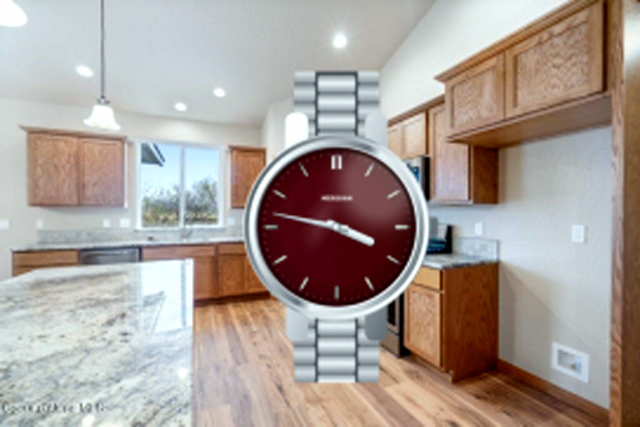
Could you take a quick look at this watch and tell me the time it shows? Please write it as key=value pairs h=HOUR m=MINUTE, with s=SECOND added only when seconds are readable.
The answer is h=3 m=47
